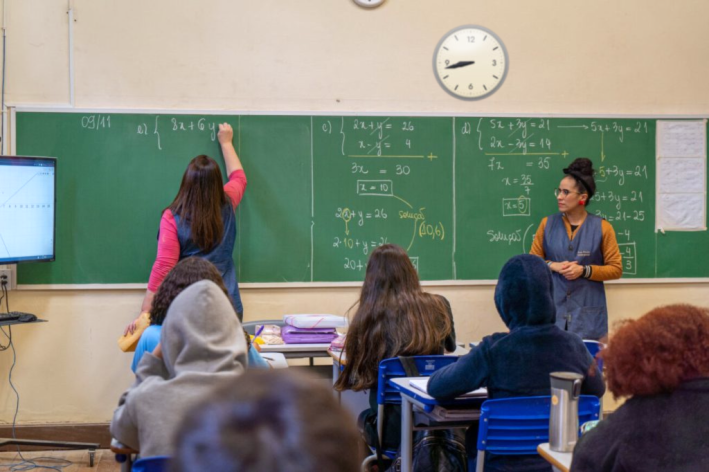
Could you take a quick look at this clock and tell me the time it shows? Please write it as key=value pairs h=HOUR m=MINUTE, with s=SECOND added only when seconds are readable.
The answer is h=8 m=43
